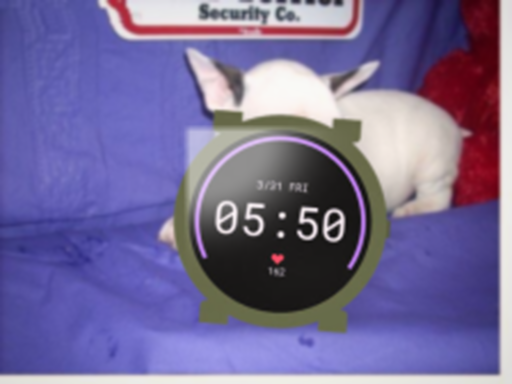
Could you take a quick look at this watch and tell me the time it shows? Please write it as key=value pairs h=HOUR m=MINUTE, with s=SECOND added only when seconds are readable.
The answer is h=5 m=50
